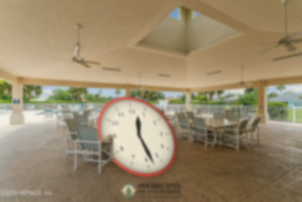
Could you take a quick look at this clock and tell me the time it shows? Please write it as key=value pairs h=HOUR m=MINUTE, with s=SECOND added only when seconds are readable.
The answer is h=12 m=28
